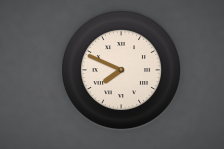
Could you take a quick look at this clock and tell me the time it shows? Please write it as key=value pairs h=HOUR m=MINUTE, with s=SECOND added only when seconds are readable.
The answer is h=7 m=49
